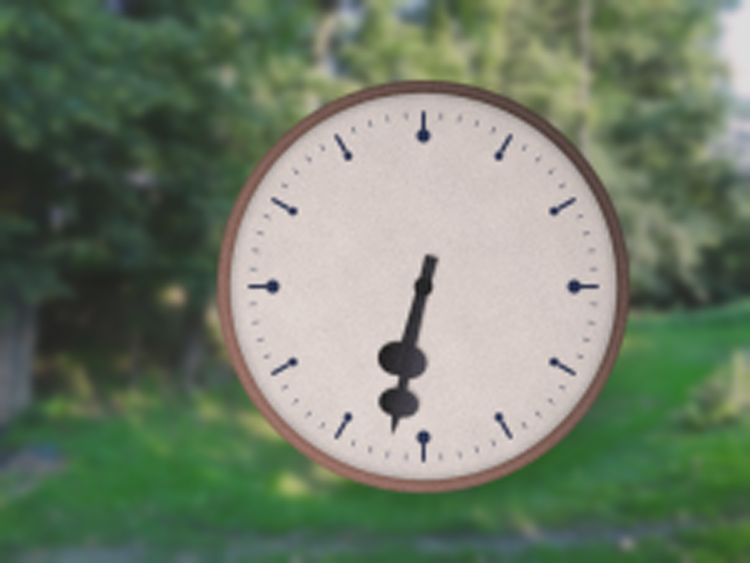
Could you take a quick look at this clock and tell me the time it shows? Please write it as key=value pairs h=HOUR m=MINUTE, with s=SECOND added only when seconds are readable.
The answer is h=6 m=32
